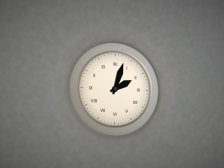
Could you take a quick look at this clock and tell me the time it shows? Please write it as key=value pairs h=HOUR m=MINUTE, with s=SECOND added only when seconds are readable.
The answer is h=2 m=3
